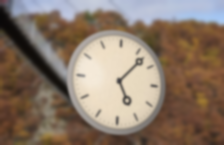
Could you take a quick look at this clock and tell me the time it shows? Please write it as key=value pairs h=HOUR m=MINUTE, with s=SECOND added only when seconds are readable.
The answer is h=5 m=7
